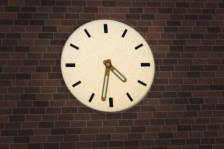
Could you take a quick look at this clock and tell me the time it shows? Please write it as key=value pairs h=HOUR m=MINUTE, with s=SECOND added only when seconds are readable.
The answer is h=4 m=32
